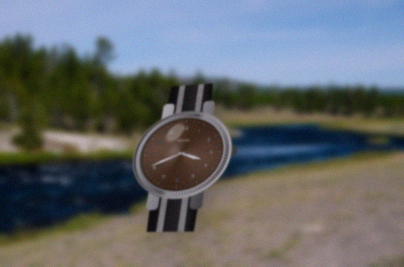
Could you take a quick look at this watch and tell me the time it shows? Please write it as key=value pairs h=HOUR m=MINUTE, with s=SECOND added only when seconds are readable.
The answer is h=3 m=41
